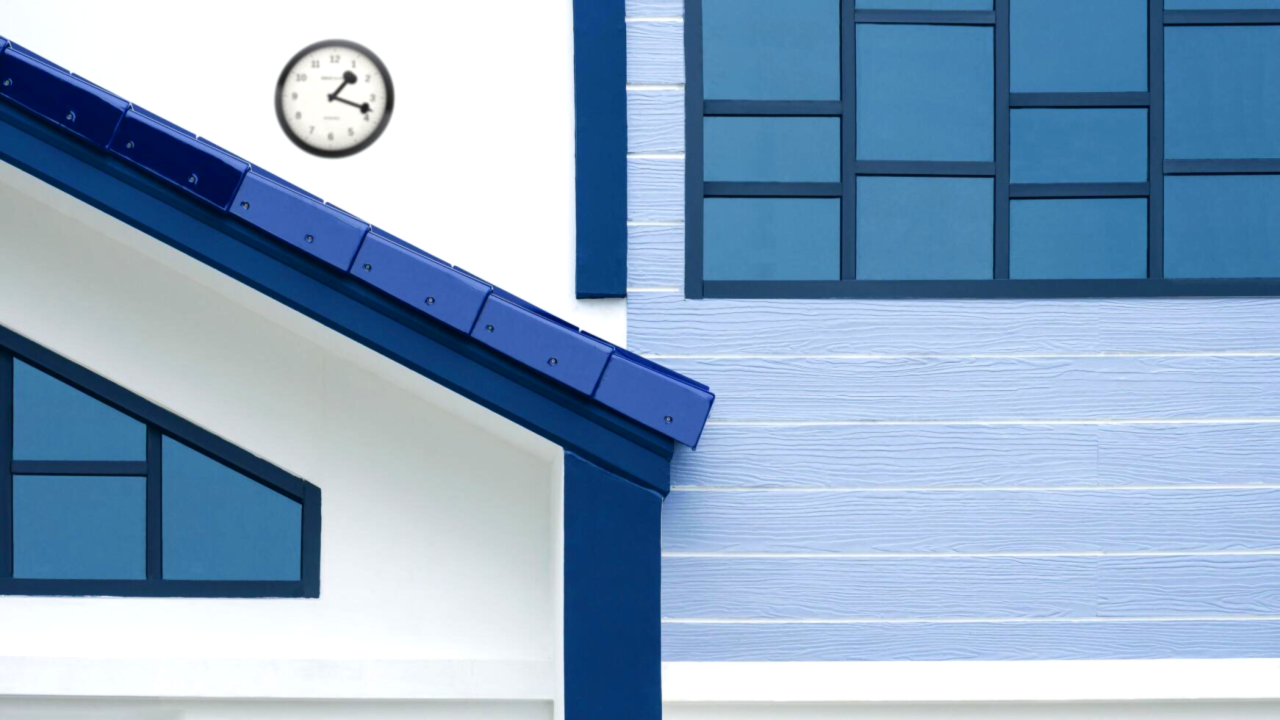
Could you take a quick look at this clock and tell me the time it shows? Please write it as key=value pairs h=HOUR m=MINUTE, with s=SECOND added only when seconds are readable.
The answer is h=1 m=18
